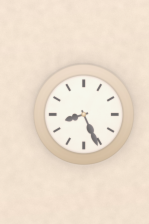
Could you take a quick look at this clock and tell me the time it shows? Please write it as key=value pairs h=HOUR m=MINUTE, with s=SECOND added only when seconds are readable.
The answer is h=8 m=26
